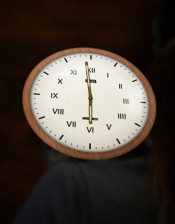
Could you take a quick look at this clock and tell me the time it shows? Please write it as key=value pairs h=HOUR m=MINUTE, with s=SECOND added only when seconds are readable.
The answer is h=5 m=59
